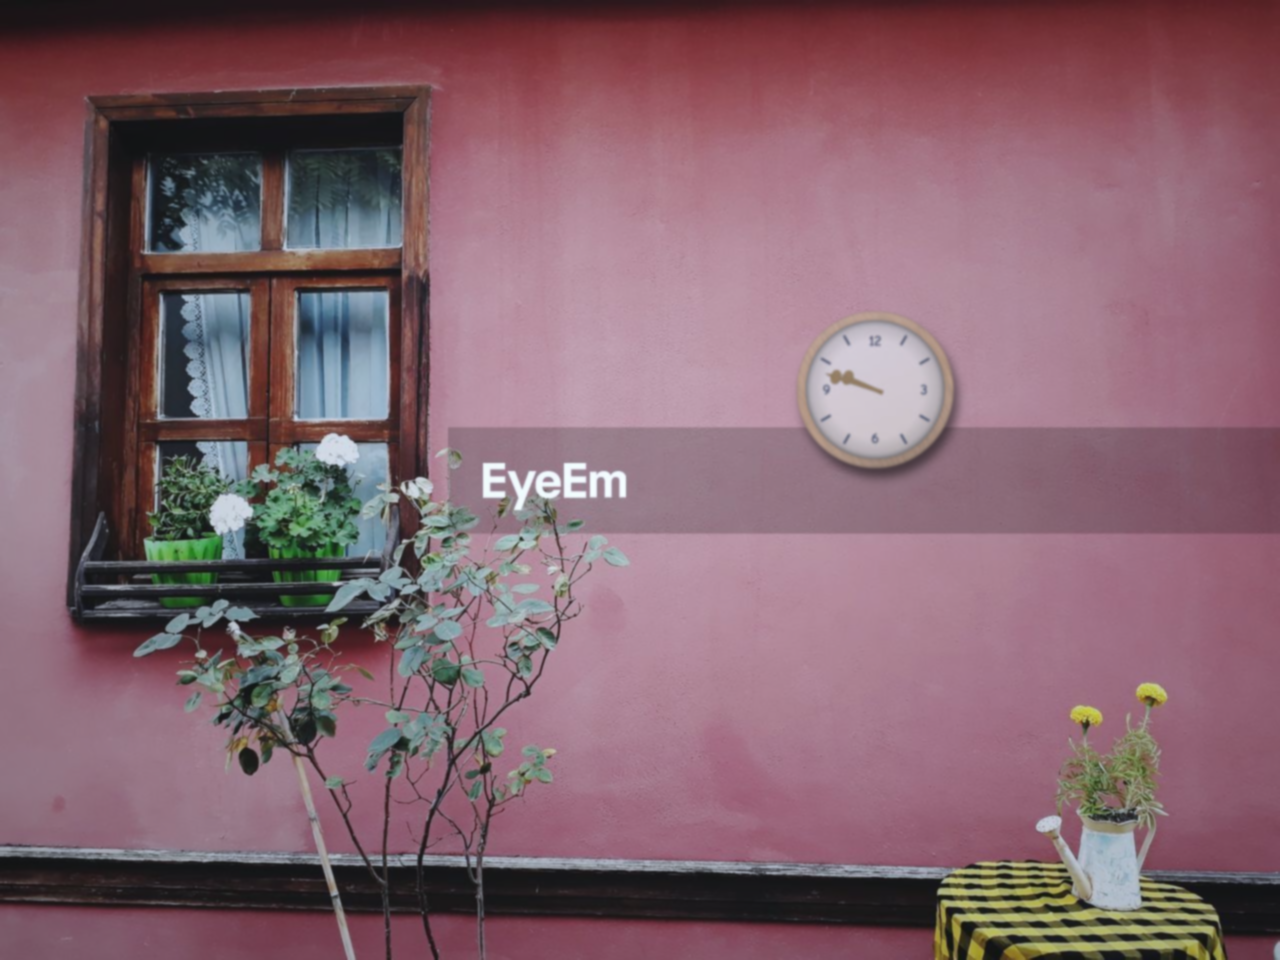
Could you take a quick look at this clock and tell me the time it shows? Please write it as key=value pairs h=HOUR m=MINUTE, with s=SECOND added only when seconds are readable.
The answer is h=9 m=48
